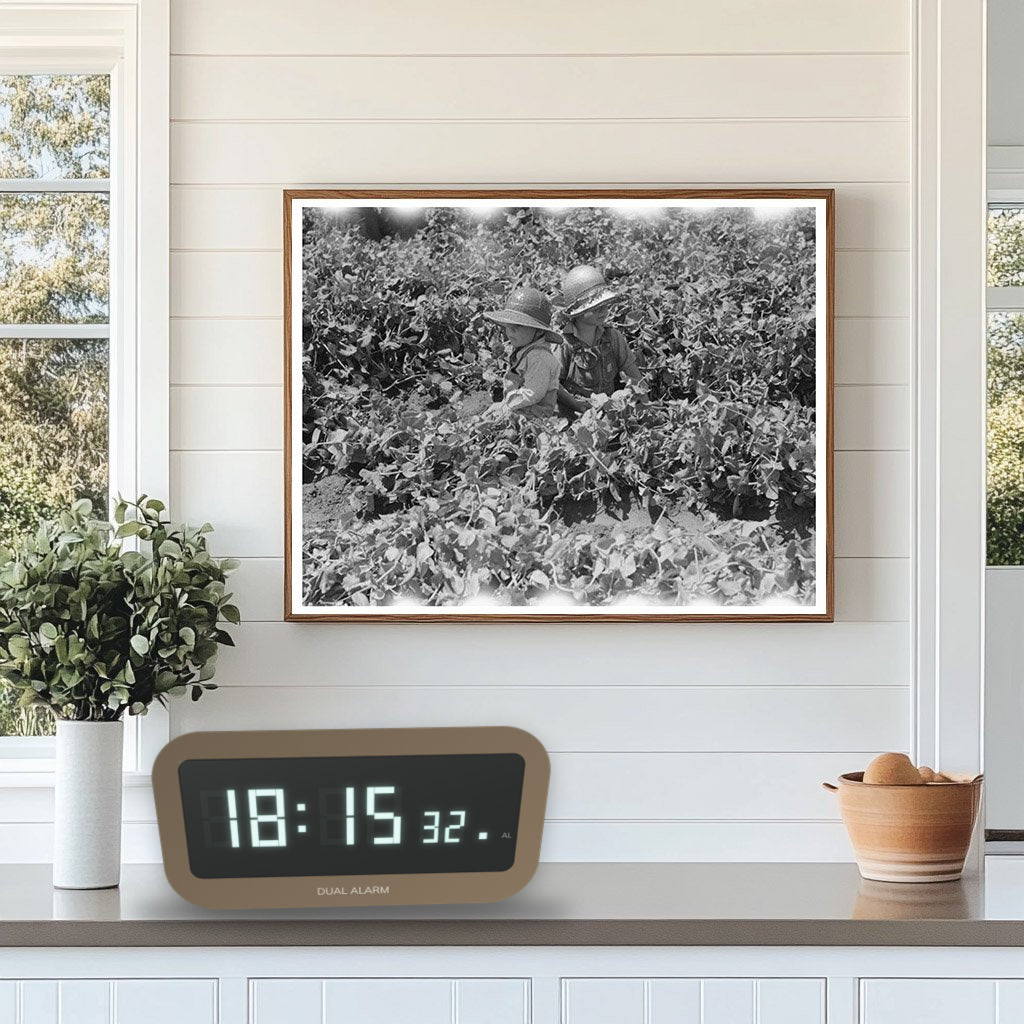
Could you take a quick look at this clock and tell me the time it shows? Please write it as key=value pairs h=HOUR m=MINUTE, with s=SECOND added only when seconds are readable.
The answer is h=18 m=15 s=32
